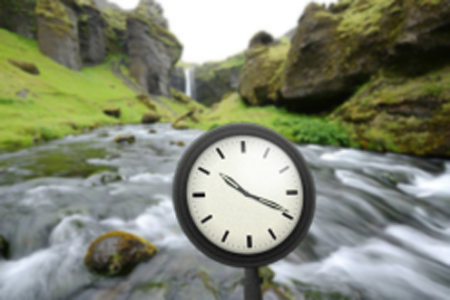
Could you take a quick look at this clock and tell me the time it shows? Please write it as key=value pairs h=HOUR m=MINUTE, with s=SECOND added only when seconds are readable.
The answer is h=10 m=19
